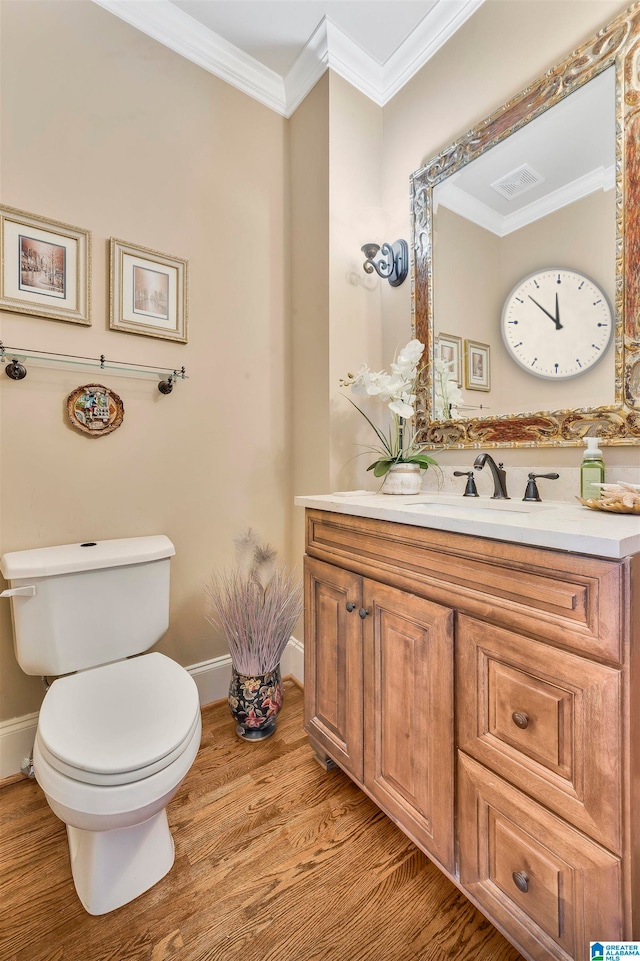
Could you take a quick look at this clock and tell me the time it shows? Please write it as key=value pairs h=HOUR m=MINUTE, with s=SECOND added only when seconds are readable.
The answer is h=11 m=52
